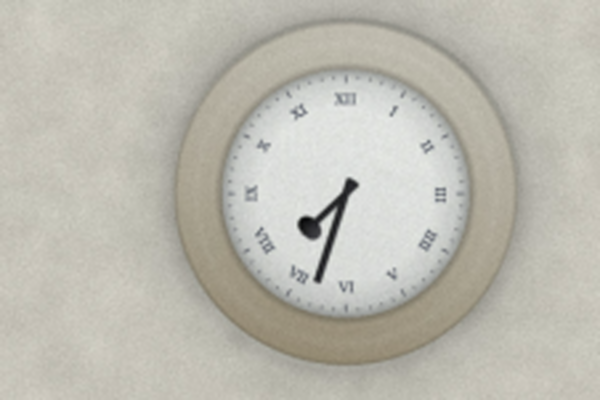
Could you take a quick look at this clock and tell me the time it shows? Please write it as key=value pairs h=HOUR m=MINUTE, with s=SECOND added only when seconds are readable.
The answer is h=7 m=33
